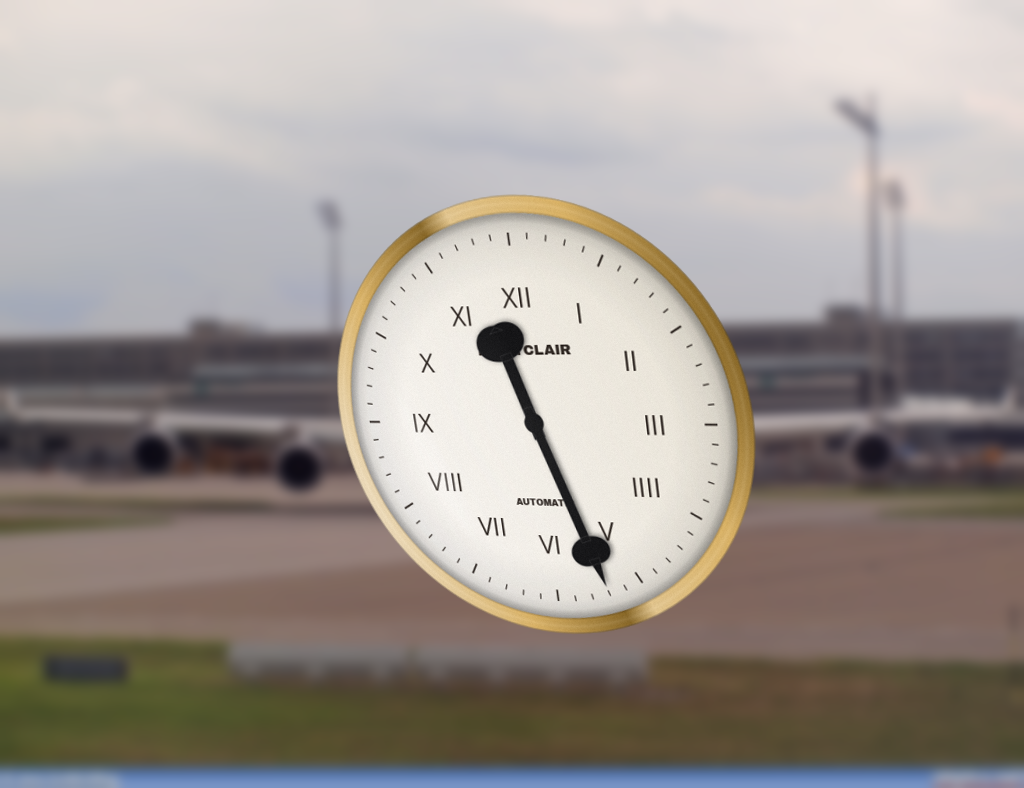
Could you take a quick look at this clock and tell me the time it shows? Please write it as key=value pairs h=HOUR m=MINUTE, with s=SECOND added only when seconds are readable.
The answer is h=11 m=27
